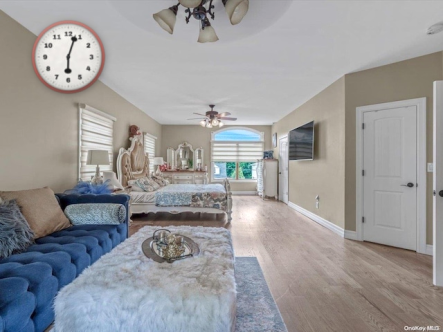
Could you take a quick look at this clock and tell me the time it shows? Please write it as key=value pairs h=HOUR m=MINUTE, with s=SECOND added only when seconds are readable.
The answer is h=6 m=3
